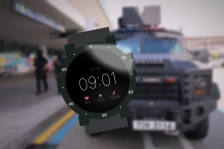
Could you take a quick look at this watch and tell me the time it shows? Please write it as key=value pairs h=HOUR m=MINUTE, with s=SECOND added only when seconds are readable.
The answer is h=9 m=1
